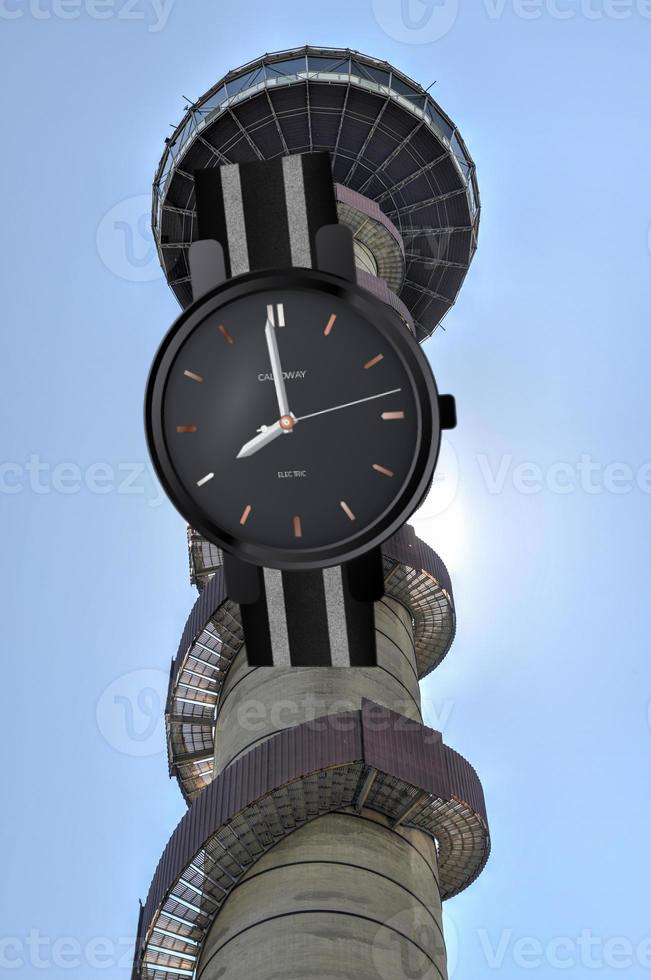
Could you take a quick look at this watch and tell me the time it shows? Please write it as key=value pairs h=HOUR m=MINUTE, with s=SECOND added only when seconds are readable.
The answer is h=7 m=59 s=13
